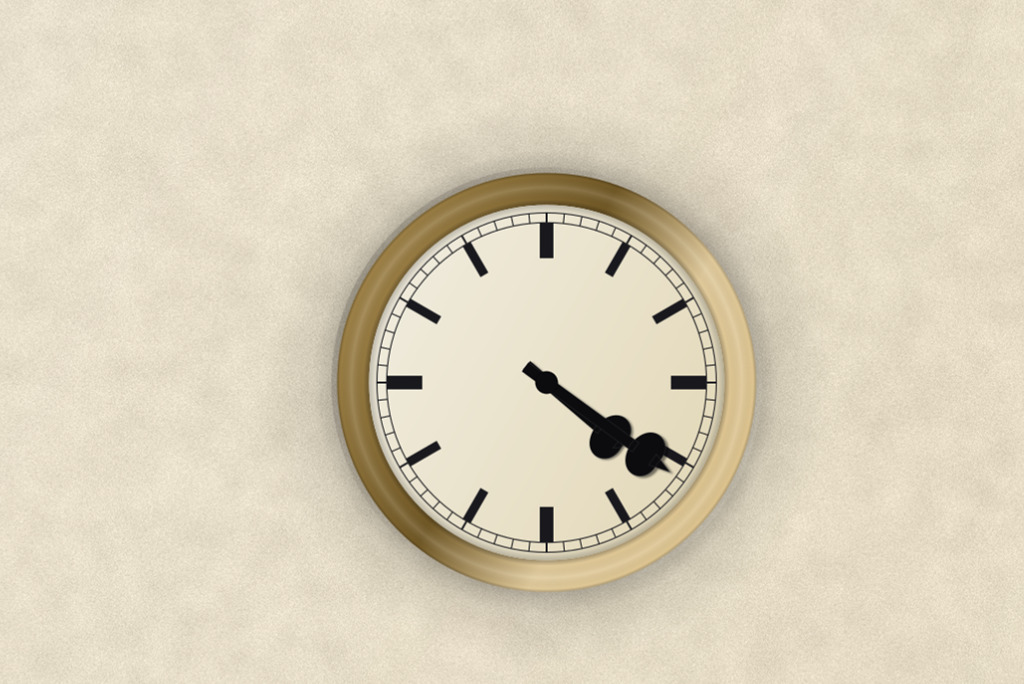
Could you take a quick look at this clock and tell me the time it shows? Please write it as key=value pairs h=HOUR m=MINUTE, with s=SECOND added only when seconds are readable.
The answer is h=4 m=21
